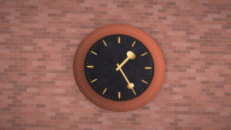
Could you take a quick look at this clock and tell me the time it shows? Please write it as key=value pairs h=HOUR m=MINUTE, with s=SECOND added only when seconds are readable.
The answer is h=1 m=25
